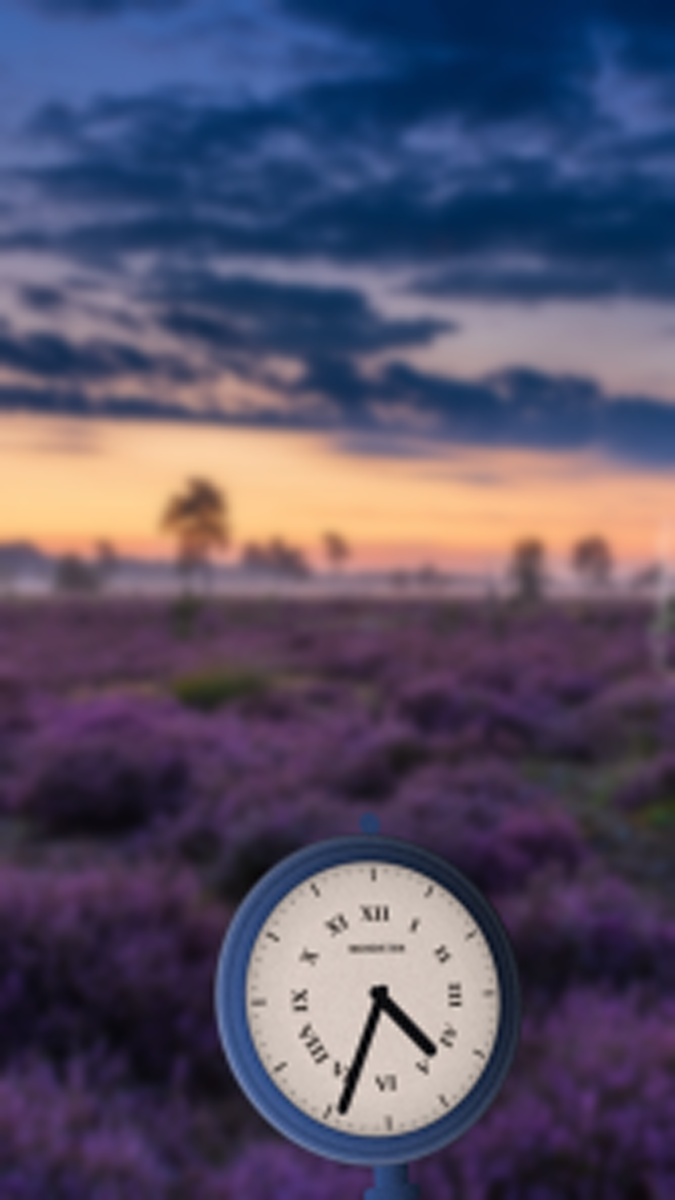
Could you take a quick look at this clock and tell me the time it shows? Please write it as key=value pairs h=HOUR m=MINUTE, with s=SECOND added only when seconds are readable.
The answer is h=4 m=34
